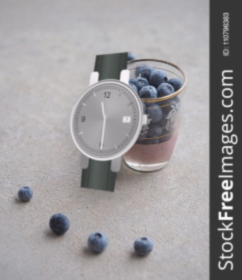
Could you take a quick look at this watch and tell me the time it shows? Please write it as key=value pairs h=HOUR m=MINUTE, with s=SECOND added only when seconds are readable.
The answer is h=11 m=30
